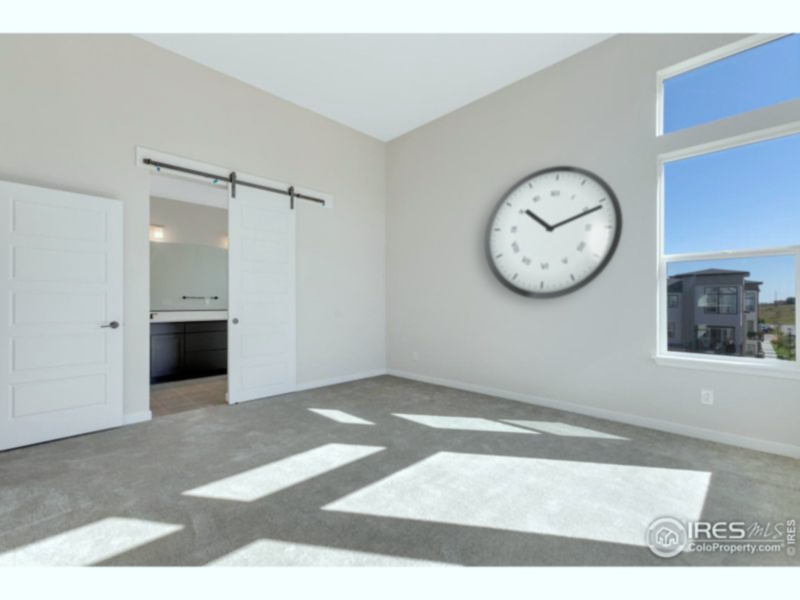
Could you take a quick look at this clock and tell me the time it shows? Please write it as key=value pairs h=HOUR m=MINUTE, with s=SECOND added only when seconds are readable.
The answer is h=10 m=11
